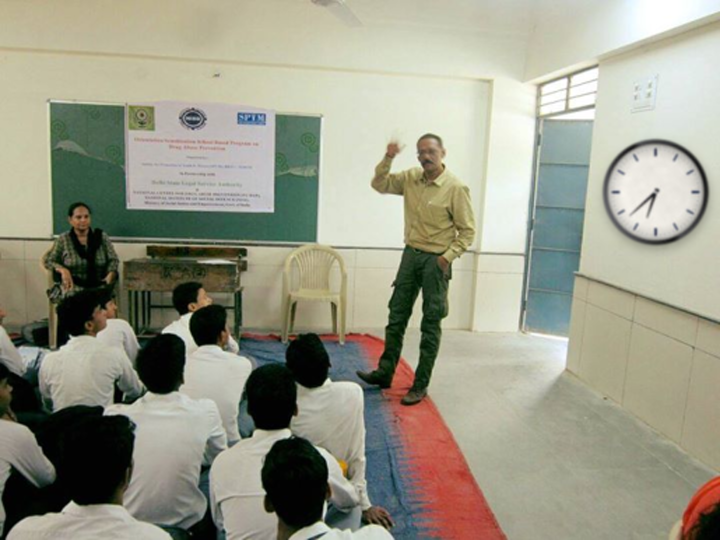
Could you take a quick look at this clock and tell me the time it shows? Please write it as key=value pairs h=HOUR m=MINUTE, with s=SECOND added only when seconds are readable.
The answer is h=6 m=38
